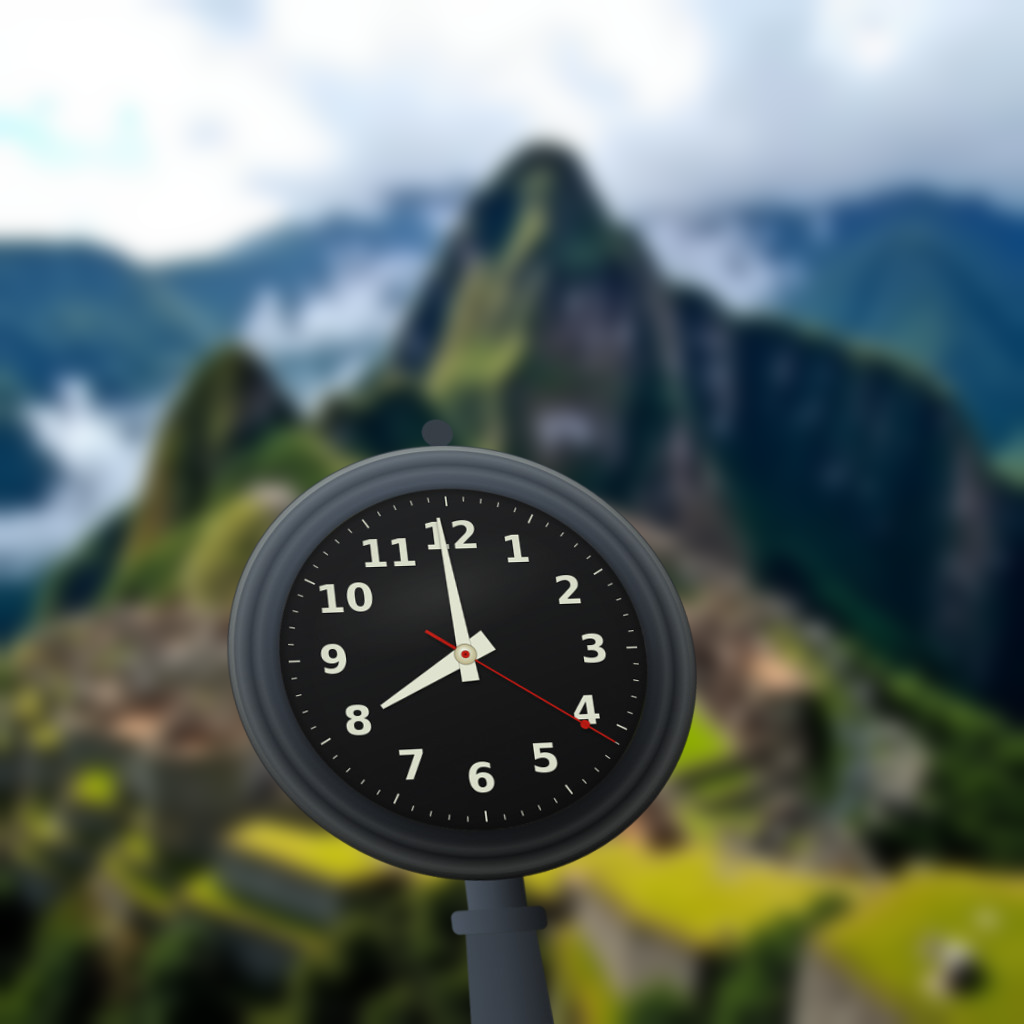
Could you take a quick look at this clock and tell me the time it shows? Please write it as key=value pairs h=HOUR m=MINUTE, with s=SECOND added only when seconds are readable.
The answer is h=7 m=59 s=21
